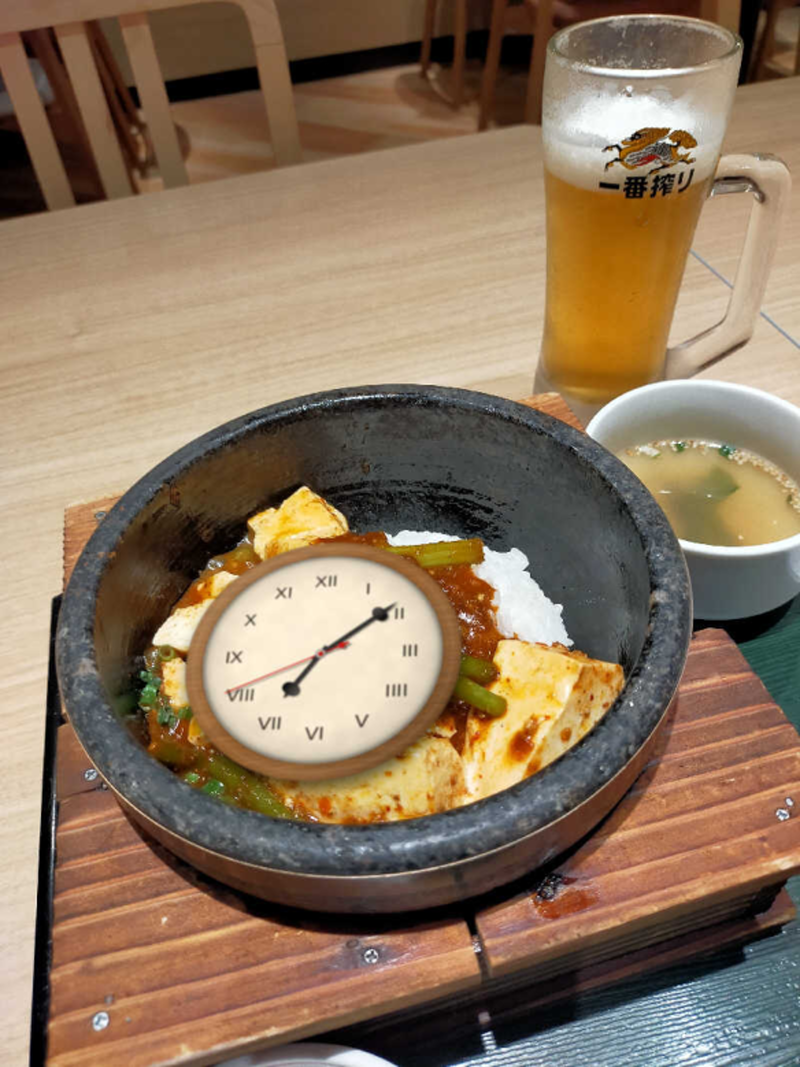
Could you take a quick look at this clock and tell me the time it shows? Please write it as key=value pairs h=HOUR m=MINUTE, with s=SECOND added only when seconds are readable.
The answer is h=7 m=8 s=41
